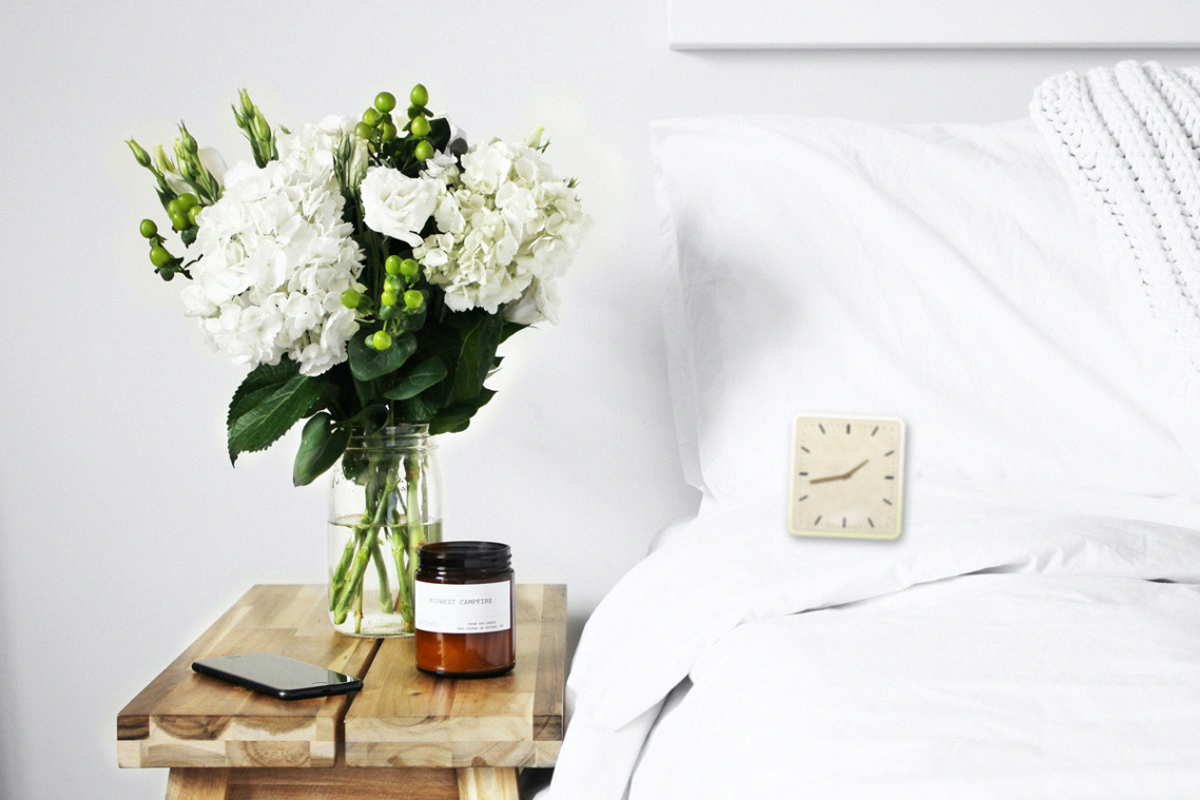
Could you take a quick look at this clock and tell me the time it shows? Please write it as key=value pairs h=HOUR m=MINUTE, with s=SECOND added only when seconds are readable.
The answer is h=1 m=43
